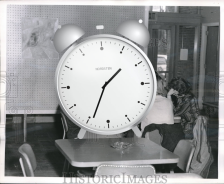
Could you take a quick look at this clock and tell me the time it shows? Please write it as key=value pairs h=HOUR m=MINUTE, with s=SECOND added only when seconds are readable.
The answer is h=1 m=34
